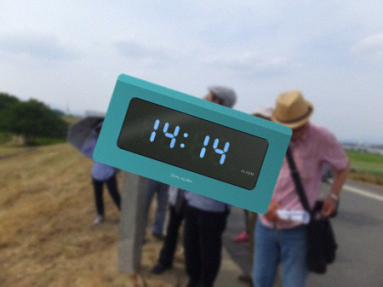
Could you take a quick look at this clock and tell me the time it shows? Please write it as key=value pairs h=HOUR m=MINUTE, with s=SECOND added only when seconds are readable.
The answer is h=14 m=14
